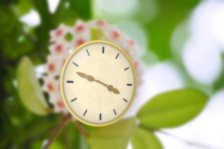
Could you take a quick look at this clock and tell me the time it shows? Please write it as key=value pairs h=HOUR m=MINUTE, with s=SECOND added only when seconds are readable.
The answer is h=3 m=48
